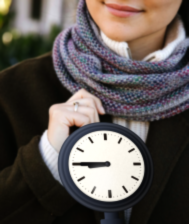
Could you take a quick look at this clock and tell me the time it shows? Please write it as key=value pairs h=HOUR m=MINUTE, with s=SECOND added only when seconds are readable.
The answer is h=8 m=45
